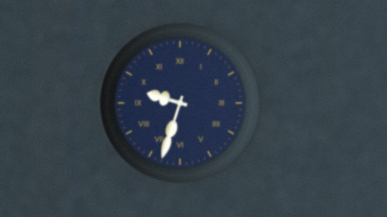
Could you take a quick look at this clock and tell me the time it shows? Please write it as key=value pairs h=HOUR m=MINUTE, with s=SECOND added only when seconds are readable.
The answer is h=9 m=33
